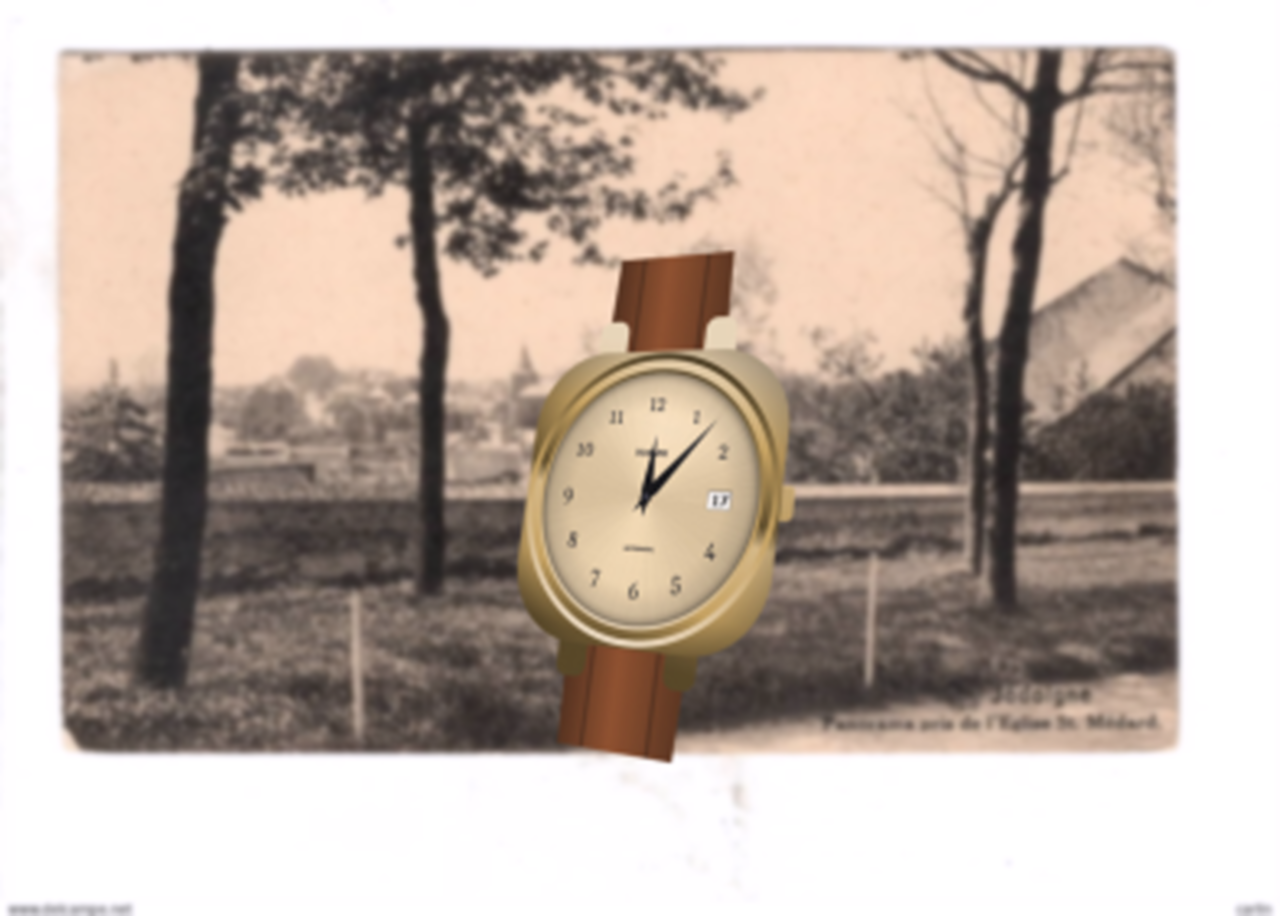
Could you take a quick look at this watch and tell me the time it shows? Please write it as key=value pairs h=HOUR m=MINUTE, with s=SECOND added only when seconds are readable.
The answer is h=12 m=7
